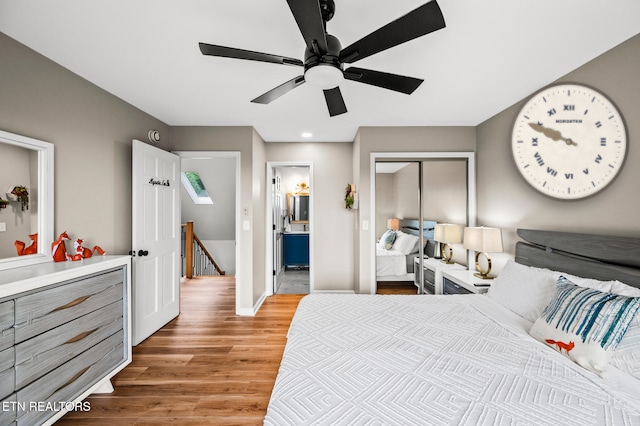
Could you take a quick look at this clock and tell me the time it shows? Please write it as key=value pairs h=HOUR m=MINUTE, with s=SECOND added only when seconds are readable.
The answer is h=9 m=49
